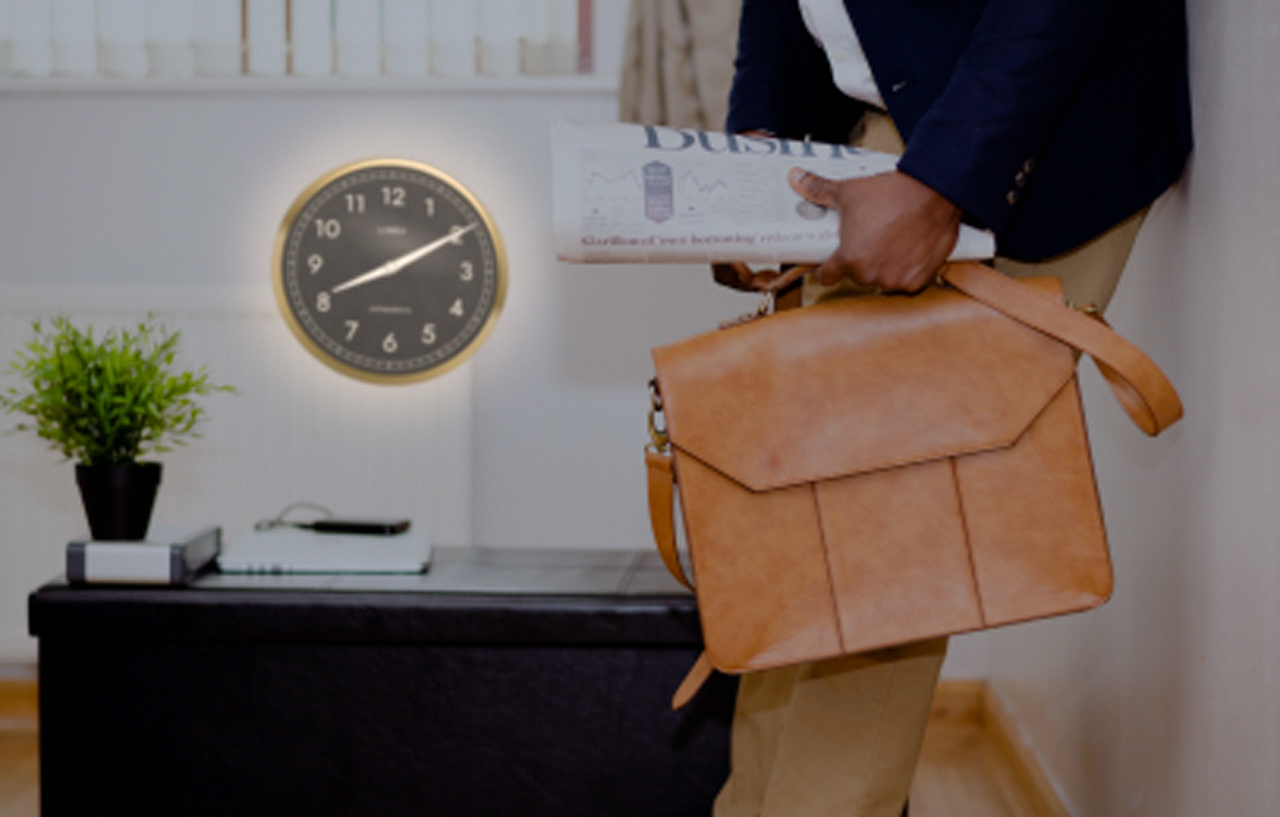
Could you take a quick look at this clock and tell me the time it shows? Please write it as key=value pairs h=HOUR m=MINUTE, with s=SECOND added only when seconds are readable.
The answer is h=8 m=10
